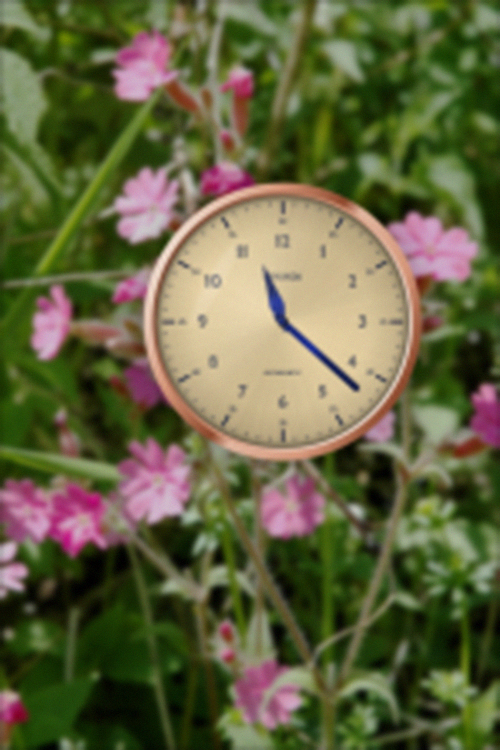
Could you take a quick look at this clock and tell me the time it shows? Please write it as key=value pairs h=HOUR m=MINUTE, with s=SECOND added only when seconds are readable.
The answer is h=11 m=22
